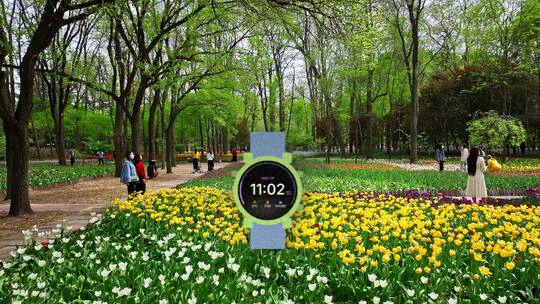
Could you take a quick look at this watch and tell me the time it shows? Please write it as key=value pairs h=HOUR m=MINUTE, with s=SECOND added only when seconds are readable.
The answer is h=11 m=2
